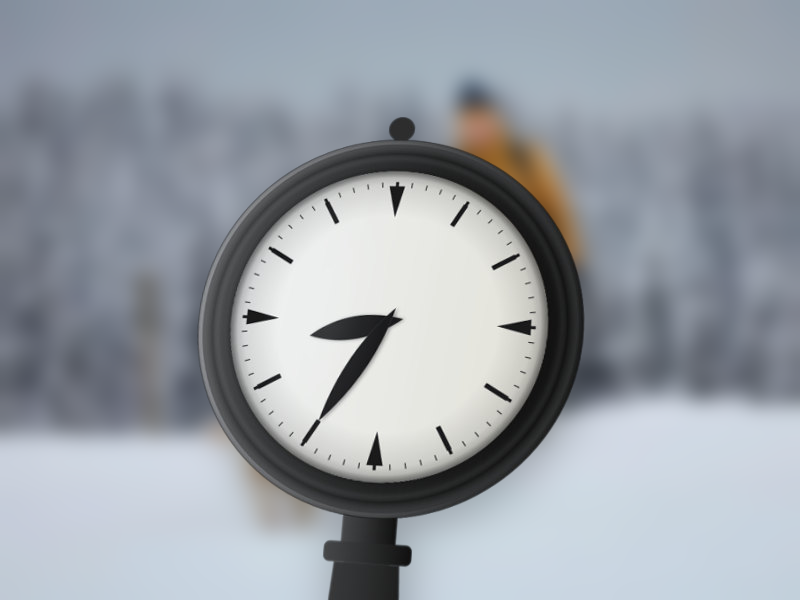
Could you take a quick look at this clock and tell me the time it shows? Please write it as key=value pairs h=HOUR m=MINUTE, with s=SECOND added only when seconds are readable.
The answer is h=8 m=35
